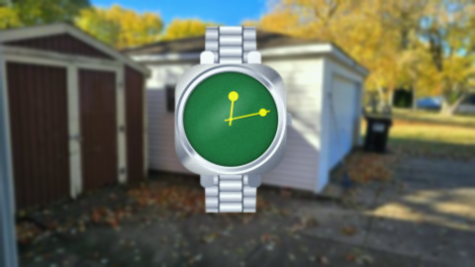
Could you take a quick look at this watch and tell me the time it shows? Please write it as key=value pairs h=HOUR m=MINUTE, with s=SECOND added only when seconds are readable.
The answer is h=12 m=13
